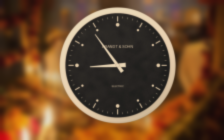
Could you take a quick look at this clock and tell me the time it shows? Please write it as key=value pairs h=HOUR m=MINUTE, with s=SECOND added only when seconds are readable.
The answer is h=8 m=54
